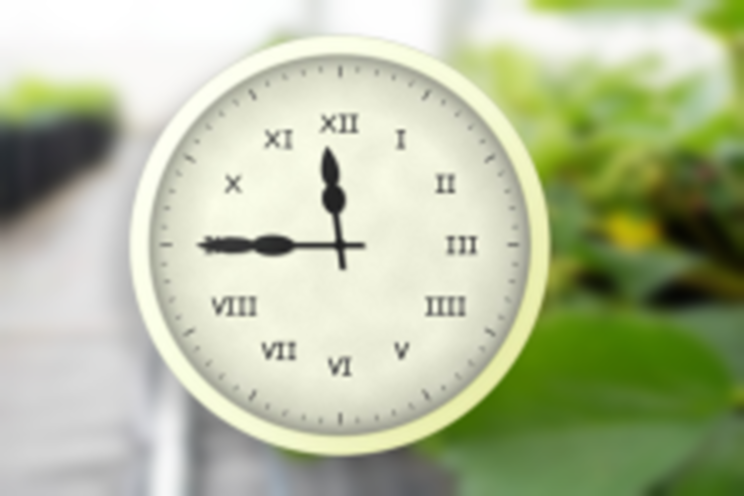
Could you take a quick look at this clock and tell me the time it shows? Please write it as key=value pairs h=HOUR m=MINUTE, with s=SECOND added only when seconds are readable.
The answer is h=11 m=45
